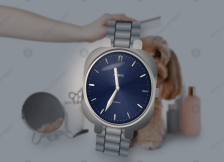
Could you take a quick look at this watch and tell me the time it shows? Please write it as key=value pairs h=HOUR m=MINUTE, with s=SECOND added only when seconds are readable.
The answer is h=11 m=34
